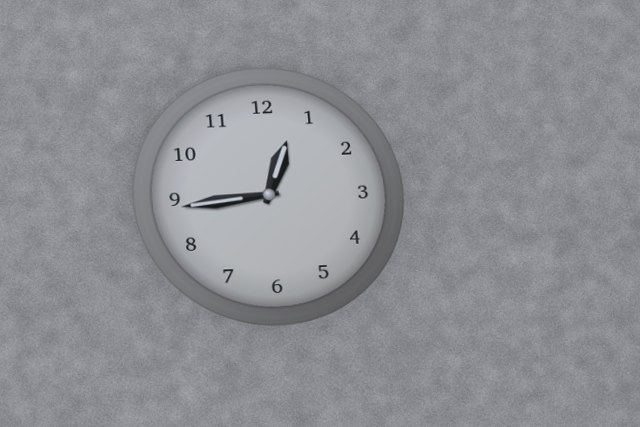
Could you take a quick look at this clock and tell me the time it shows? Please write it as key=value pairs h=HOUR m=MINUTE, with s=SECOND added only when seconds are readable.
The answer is h=12 m=44
